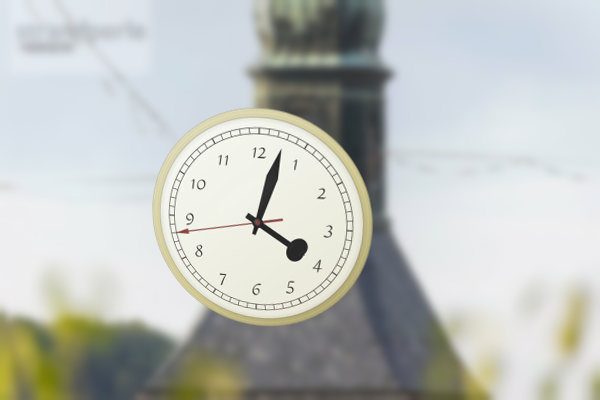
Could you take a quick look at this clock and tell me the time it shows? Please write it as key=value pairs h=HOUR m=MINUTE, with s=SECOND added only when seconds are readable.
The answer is h=4 m=2 s=43
